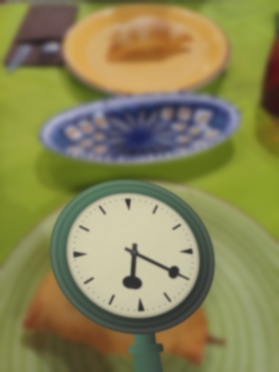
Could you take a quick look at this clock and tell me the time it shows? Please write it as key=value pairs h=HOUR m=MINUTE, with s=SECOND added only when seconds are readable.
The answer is h=6 m=20
